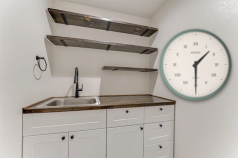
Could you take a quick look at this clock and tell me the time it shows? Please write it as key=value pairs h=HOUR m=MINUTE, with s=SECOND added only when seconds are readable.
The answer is h=1 m=30
